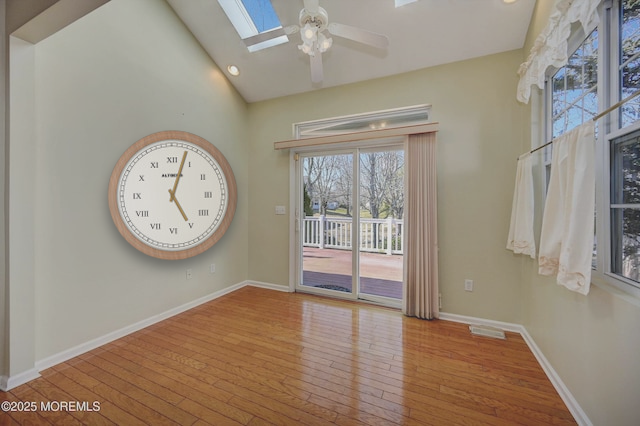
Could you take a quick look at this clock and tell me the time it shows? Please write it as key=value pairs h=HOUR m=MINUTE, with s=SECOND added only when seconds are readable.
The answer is h=5 m=3
